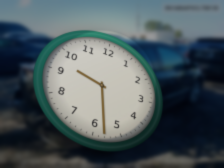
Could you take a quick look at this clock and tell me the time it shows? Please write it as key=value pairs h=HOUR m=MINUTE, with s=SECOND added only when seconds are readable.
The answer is h=9 m=28
